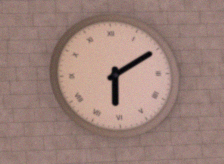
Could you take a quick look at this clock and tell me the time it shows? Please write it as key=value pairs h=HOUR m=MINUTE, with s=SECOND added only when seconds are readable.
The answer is h=6 m=10
